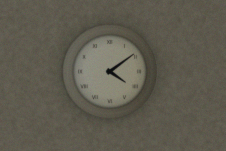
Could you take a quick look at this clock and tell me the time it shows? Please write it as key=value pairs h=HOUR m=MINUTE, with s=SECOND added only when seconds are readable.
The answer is h=4 m=9
